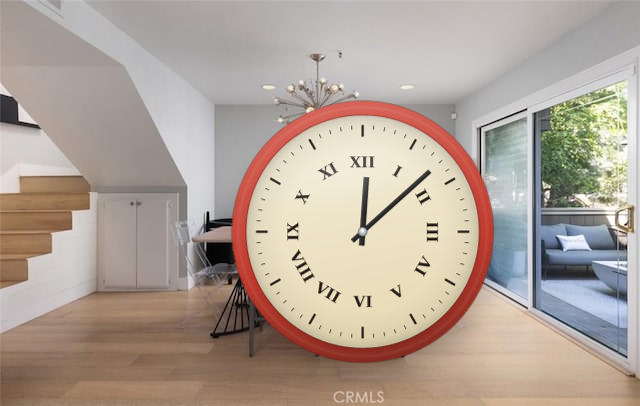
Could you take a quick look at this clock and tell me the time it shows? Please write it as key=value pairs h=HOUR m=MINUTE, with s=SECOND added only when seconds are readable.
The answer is h=12 m=8
